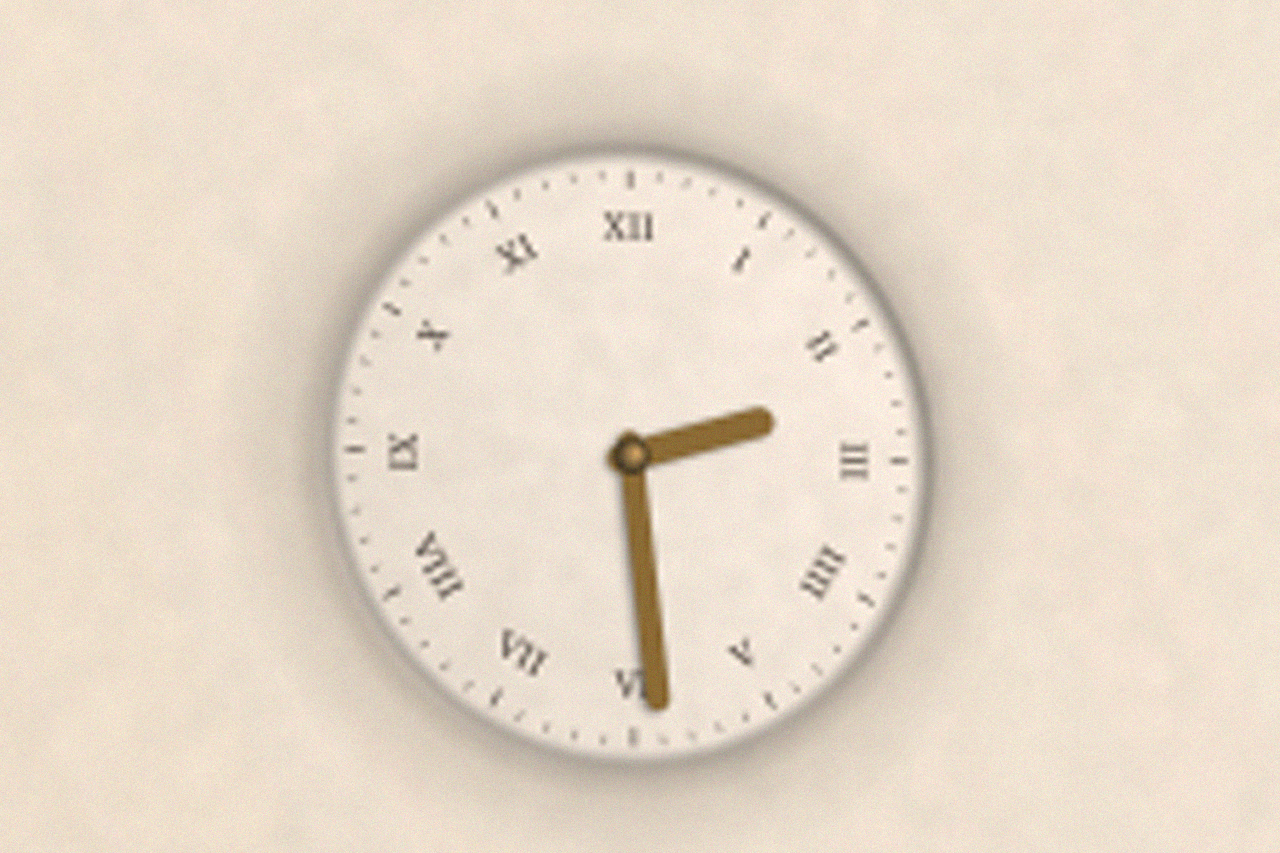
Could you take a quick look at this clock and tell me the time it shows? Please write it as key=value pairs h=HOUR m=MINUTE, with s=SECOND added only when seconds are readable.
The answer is h=2 m=29
